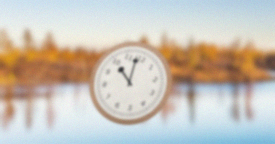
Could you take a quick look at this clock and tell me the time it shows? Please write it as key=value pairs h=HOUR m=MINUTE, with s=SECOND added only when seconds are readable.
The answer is h=9 m=58
